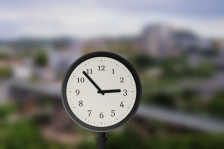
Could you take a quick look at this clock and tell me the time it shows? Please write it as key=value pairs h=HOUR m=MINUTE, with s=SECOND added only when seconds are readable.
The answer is h=2 m=53
